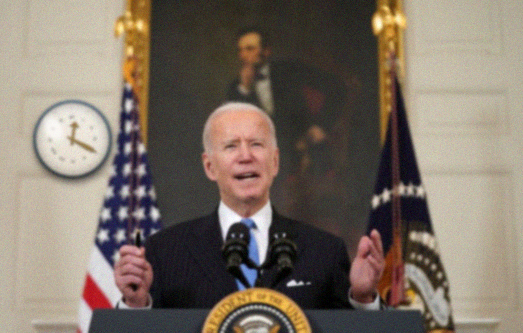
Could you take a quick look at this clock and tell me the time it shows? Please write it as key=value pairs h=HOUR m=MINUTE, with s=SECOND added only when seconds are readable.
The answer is h=12 m=20
